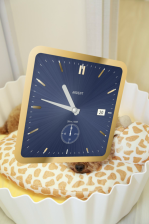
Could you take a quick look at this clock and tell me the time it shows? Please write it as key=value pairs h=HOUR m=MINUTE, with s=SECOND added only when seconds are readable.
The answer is h=10 m=47
